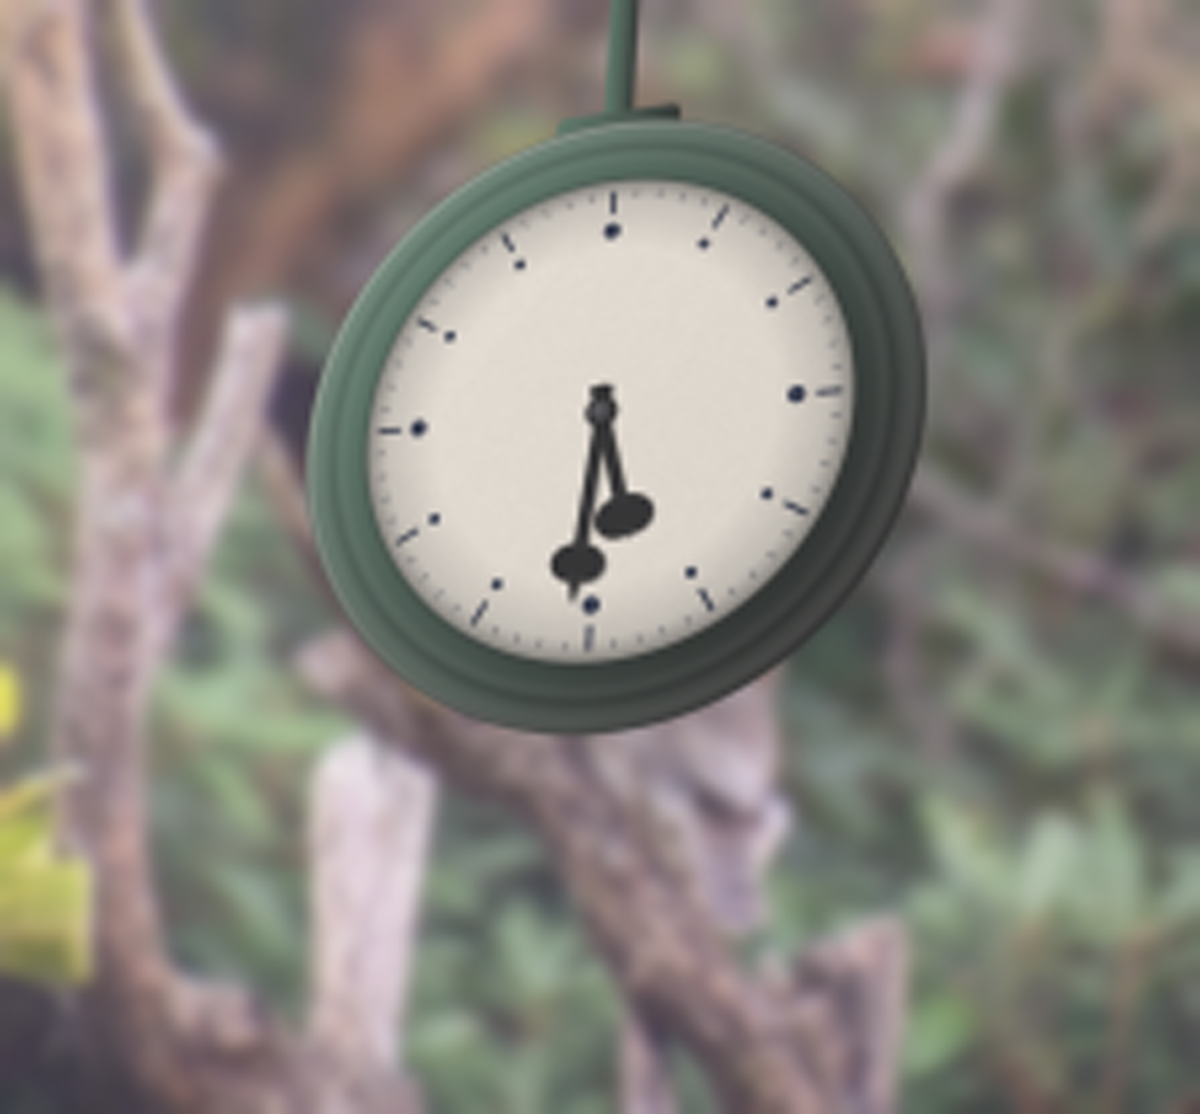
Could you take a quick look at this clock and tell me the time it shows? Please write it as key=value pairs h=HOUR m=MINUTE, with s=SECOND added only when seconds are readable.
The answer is h=5 m=31
